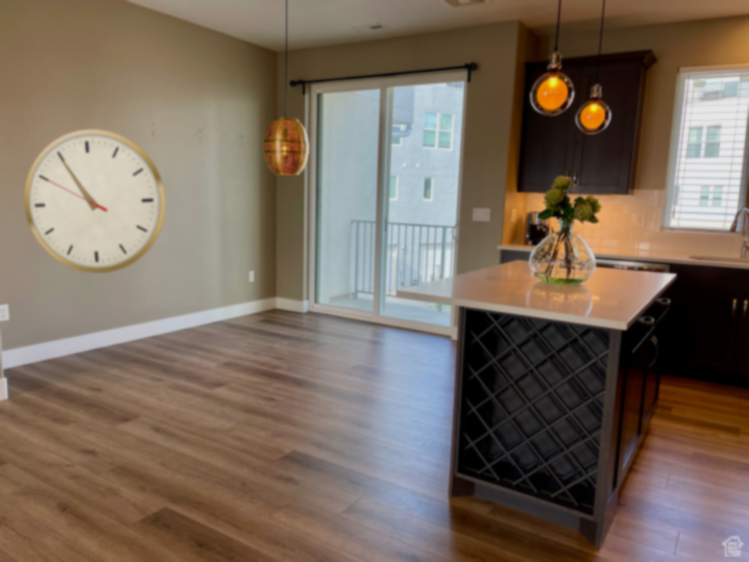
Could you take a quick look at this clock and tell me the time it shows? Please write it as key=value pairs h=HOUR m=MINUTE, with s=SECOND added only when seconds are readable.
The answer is h=10 m=54 s=50
